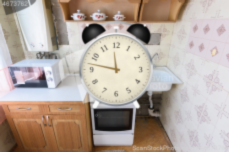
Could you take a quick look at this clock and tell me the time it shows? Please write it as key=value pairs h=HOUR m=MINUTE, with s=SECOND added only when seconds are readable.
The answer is h=11 m=47
